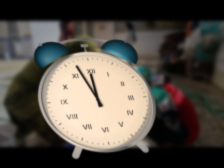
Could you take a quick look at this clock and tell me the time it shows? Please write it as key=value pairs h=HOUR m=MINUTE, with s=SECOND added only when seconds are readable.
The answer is h=11 m=57
